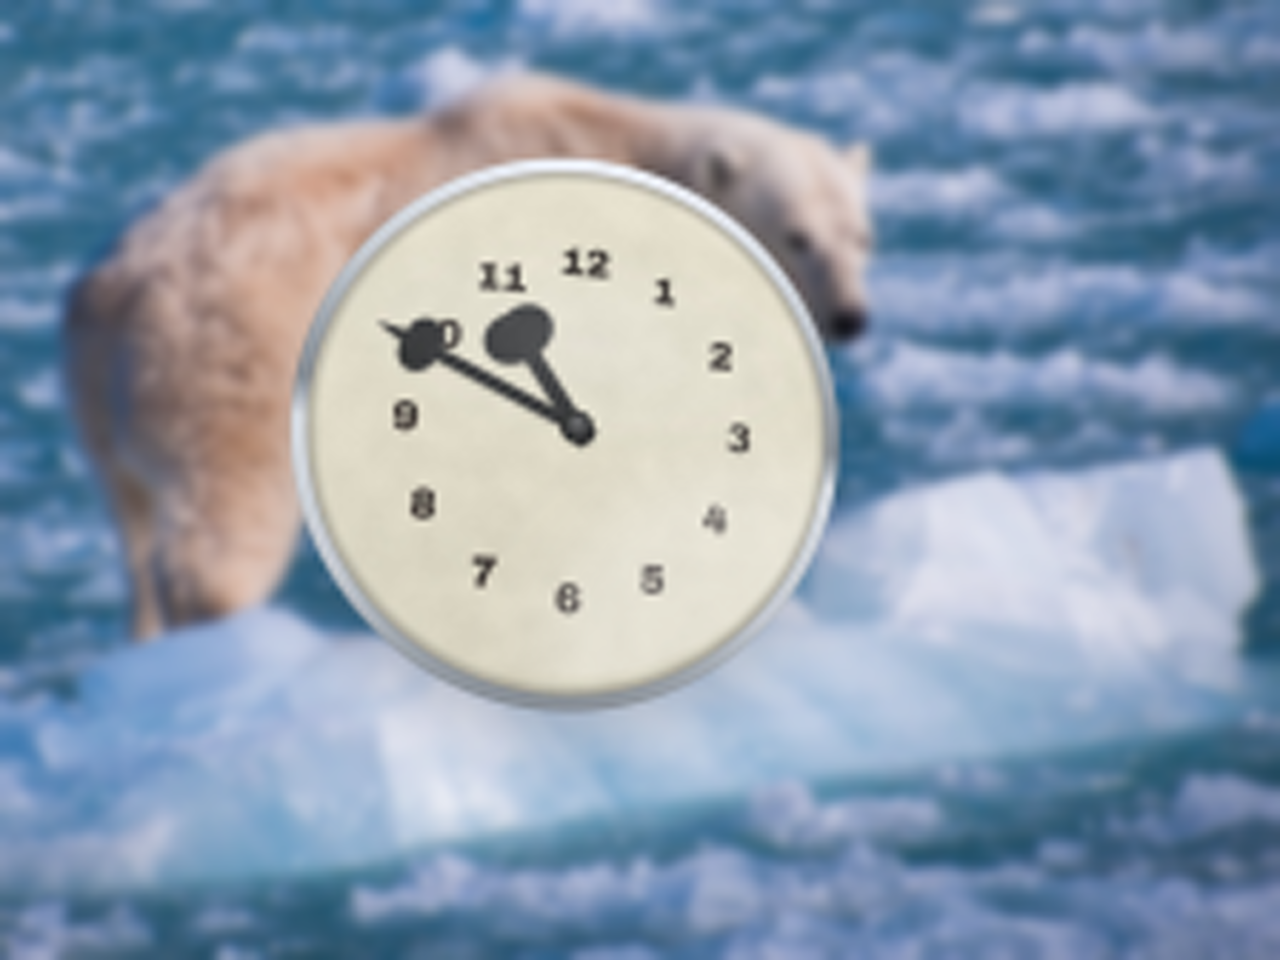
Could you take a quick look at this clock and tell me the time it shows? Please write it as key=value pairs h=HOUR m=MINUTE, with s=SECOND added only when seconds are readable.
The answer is h=10 m=49
